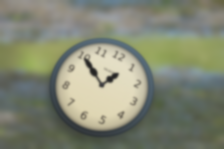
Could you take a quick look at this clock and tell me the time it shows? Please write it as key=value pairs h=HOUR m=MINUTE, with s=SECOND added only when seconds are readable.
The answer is h=12 m=50
